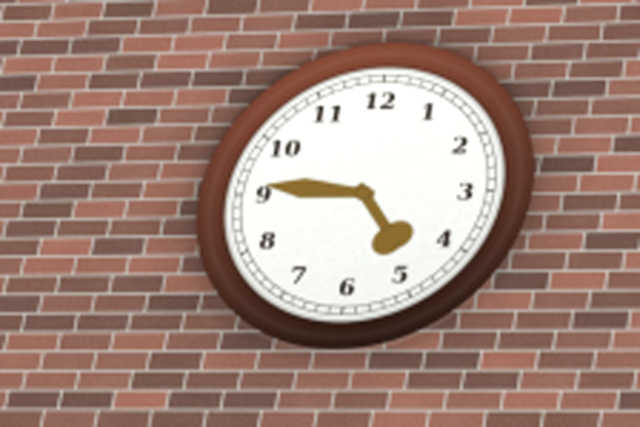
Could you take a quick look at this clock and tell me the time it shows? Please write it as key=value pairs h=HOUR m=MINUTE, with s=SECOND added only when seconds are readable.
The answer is h=4 m=46
